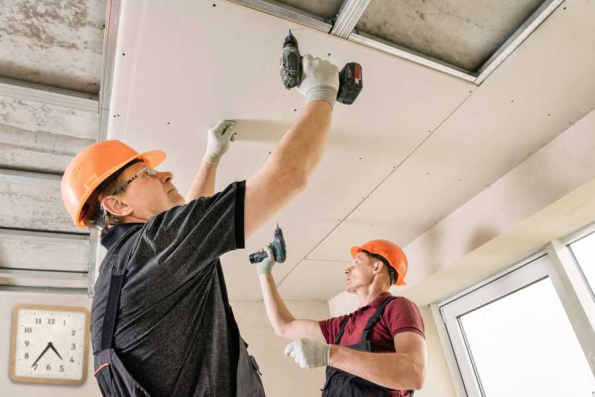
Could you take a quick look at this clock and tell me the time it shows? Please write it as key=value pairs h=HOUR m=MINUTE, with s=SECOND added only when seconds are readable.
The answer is h=4 m=36
